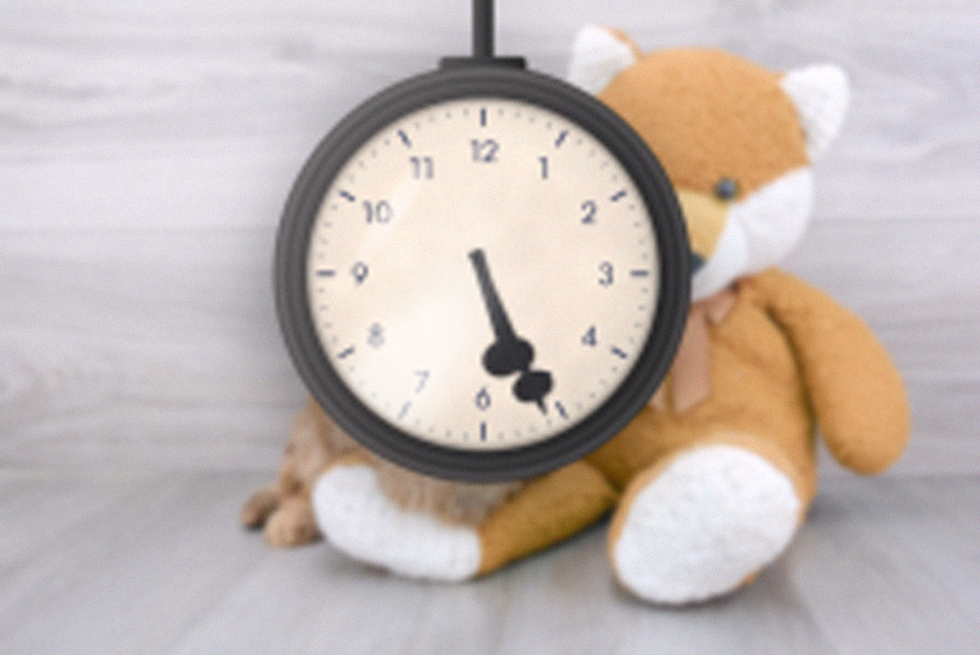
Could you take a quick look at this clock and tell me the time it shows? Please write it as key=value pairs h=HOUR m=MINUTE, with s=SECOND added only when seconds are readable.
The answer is h=5 m=26
